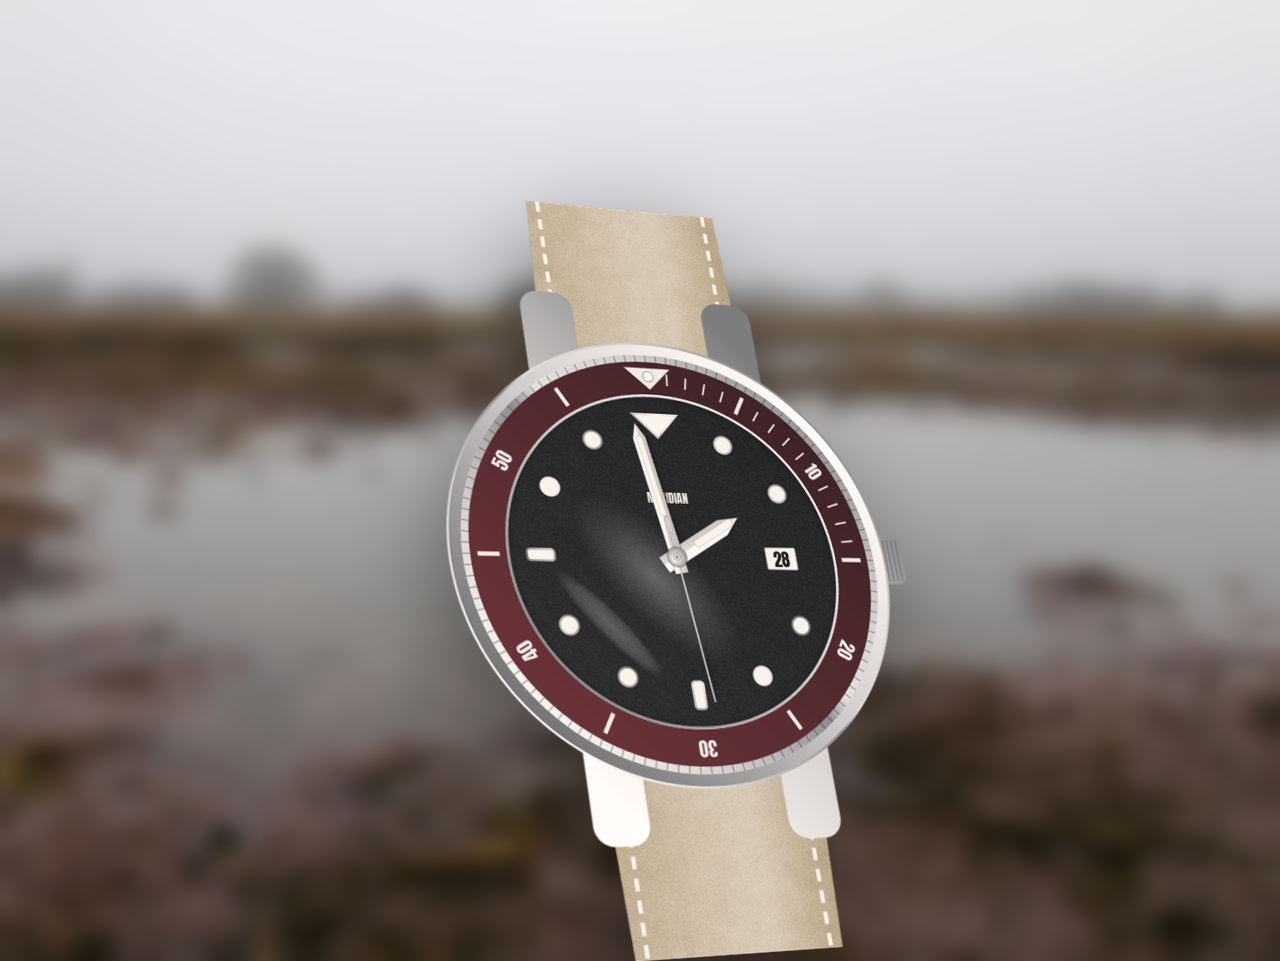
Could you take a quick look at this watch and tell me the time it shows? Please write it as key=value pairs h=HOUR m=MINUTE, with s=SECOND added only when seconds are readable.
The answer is h=1 m=58 s=29
